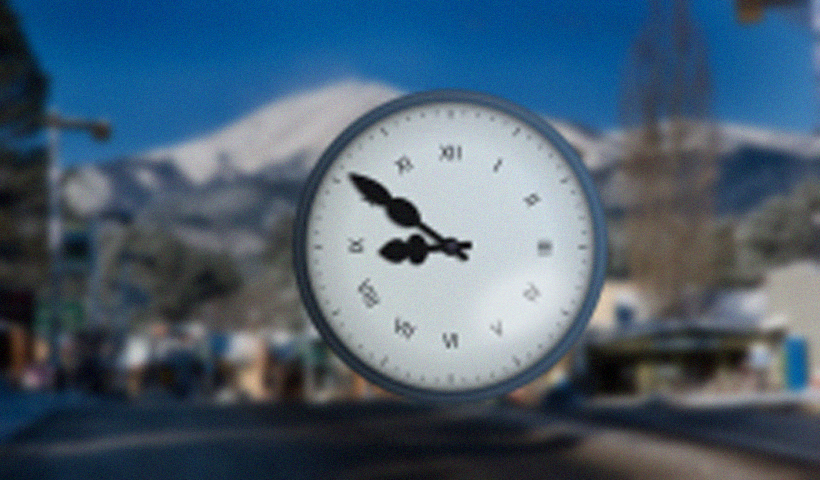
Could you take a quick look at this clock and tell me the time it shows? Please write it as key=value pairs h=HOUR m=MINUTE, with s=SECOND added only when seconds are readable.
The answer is h=8 m=51
